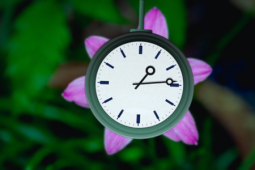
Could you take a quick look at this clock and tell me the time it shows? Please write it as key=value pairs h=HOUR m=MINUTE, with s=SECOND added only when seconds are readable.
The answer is h=1 m=14
